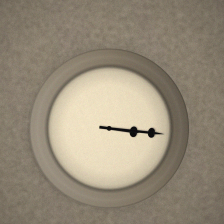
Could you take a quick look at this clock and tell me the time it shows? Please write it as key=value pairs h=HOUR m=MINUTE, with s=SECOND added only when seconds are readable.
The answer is h=3 m=16
